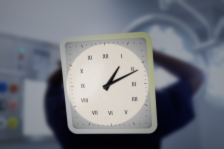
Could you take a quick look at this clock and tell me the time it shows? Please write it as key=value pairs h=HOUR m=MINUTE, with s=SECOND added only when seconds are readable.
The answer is h=1 m=11
